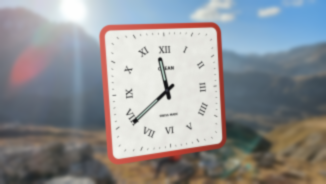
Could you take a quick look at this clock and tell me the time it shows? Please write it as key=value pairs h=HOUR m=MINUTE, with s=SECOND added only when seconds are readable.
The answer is h=11 m=39
